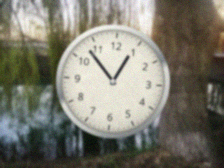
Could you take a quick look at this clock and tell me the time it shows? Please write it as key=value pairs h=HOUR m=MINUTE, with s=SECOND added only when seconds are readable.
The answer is h=12 m=53
